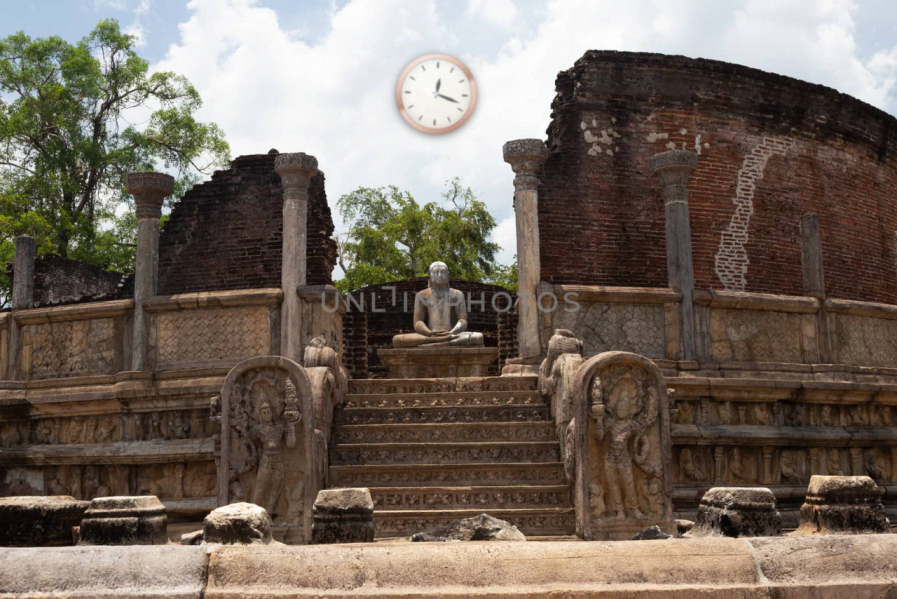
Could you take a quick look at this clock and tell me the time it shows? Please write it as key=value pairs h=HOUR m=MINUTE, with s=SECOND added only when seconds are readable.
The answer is h=12 m=18
